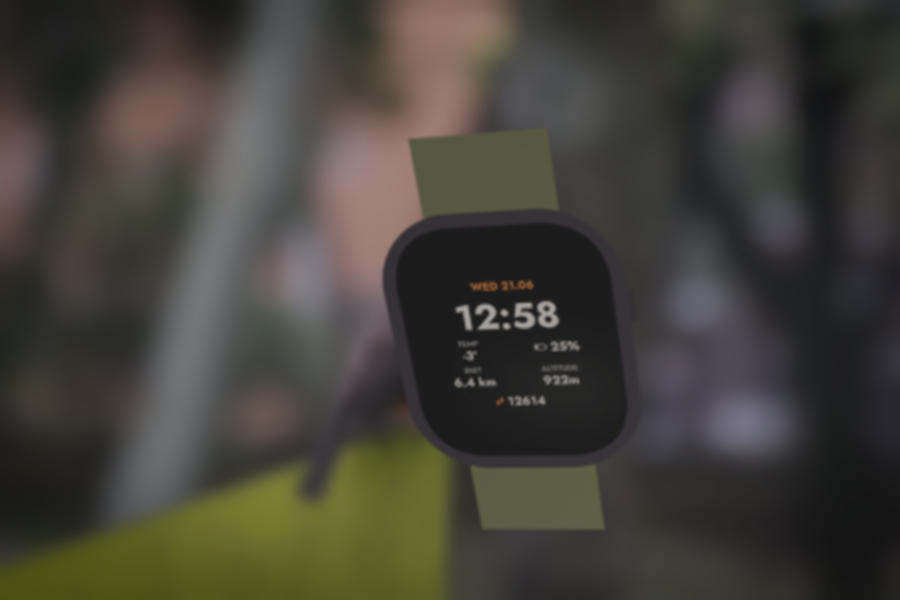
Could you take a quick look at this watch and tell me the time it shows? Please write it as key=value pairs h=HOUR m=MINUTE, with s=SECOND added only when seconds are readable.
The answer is h=12 m=58
